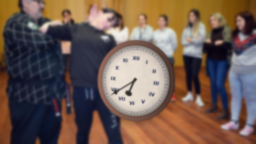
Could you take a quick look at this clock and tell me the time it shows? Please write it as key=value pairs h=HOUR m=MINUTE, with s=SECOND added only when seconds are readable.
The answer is h=6 m=39
